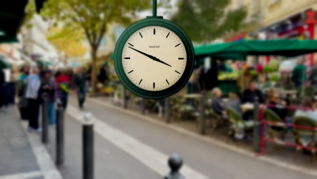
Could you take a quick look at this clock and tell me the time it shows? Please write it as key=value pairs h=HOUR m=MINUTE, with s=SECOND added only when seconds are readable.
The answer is h=3 m=49
